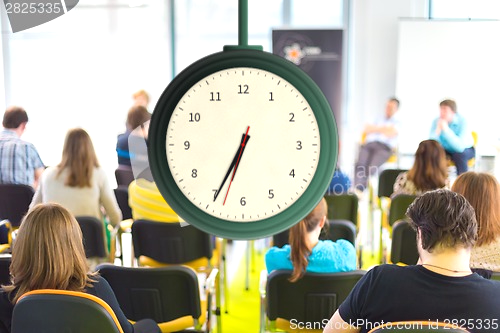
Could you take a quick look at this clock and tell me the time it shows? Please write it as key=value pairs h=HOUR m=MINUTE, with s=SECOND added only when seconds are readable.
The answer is h=6 m=34 s=33
